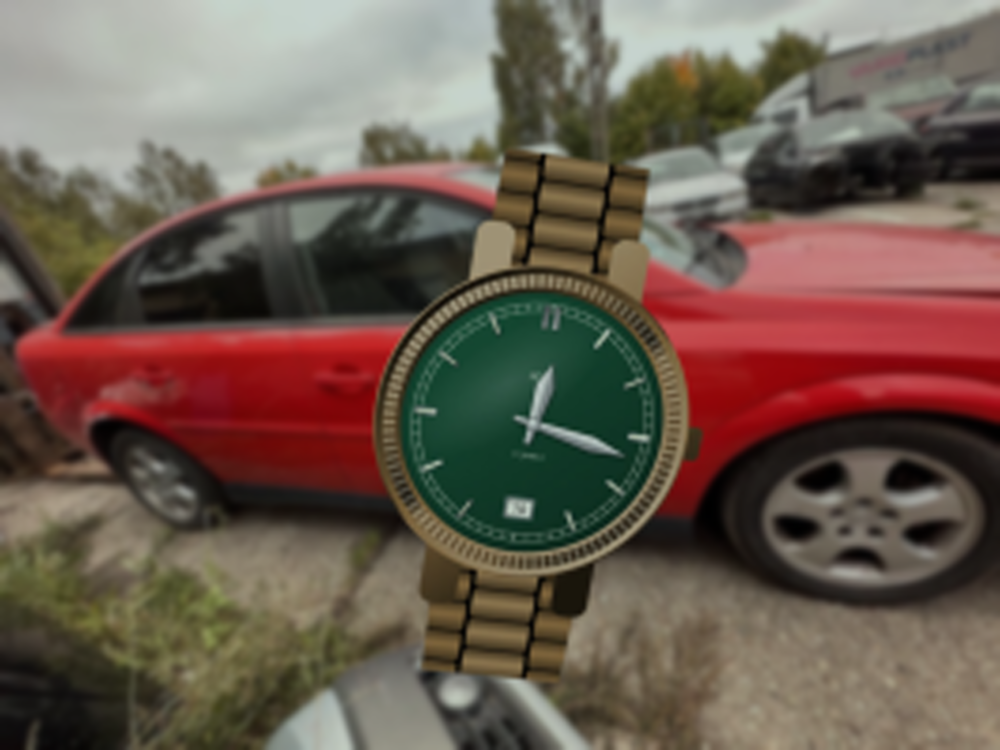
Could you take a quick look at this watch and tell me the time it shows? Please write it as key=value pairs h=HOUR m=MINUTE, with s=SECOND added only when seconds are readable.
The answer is h=12 m=17
